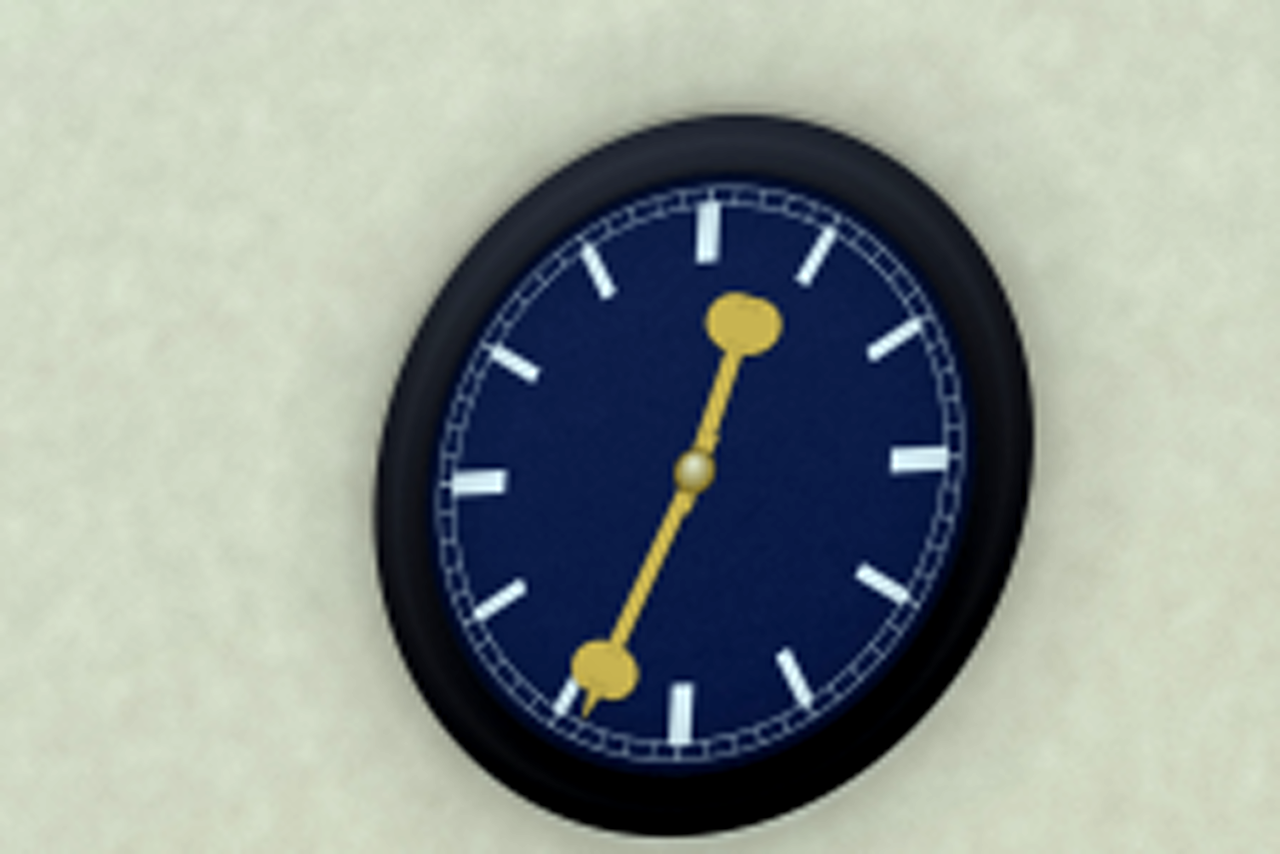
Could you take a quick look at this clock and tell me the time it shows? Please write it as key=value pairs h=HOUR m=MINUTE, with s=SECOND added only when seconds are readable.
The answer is h=12 m=34
